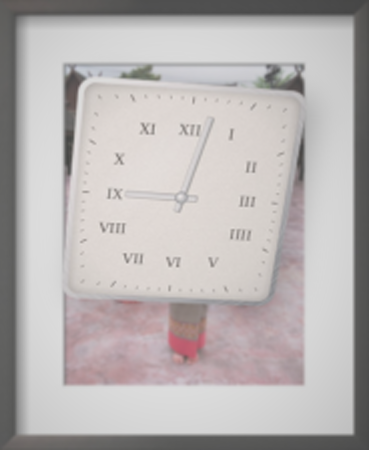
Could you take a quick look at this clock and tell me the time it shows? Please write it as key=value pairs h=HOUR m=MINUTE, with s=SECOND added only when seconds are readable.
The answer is h=9 m=2
